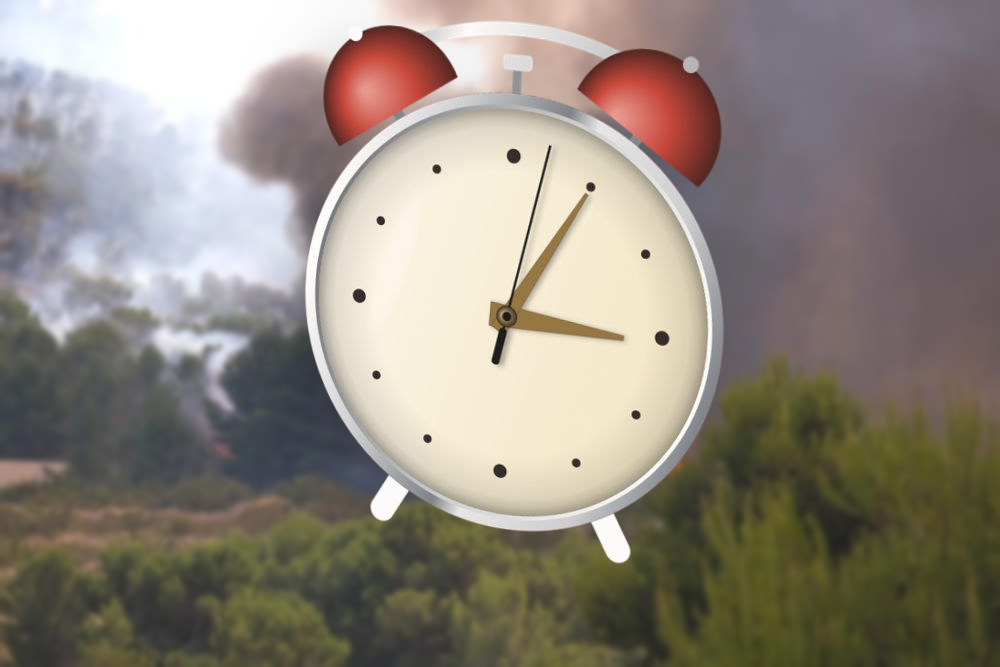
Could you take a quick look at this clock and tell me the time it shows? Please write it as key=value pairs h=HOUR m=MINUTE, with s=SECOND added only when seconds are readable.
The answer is h=3 m=5 s=2
